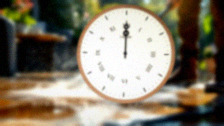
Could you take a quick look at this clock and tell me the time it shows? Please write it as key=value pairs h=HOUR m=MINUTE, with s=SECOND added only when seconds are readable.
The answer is h=12 m=0
